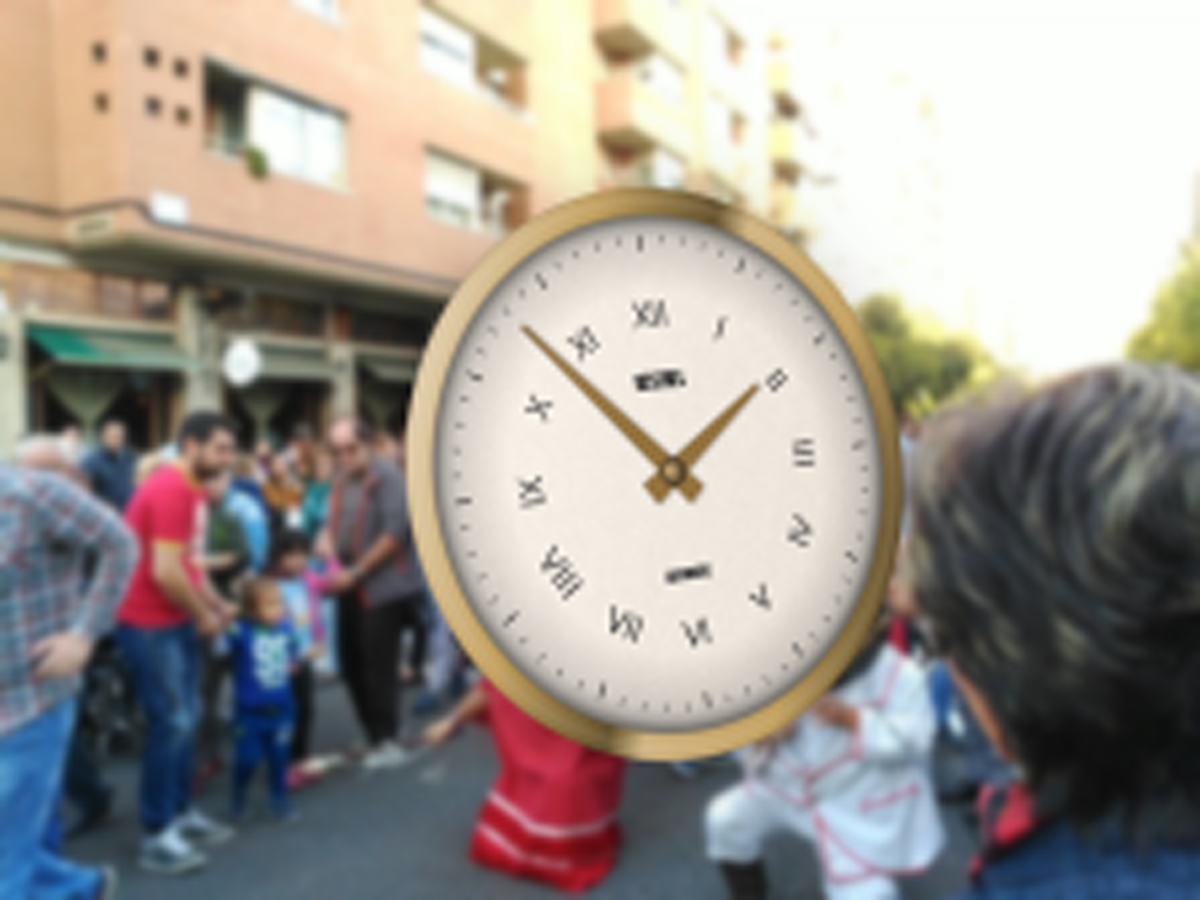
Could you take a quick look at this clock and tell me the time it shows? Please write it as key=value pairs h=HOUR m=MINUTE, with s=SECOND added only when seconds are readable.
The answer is h=1 m=53
